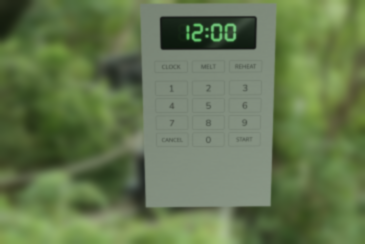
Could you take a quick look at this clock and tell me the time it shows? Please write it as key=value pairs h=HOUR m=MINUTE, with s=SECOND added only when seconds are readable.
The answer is h=12 m=0
